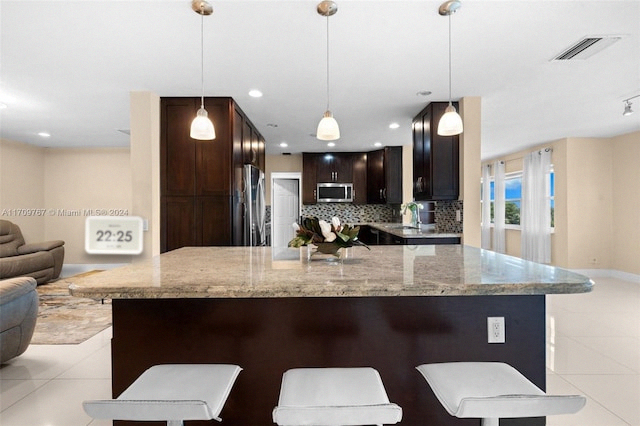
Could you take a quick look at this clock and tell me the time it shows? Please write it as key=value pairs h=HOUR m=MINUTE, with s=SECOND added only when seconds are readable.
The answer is h=22 m=25
